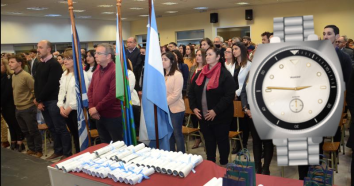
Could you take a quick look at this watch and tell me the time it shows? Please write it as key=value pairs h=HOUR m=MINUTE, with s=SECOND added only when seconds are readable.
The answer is h=2 m=46
